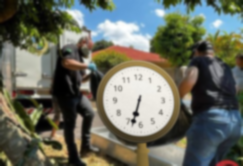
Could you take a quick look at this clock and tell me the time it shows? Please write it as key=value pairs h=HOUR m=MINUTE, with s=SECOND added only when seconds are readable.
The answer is h=6 m=33
